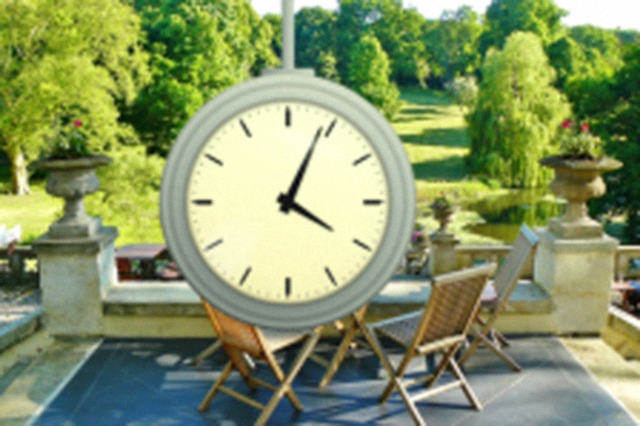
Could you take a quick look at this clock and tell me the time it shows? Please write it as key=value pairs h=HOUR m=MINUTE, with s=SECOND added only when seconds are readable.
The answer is h=4 m=4
